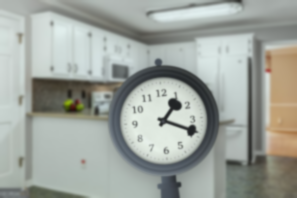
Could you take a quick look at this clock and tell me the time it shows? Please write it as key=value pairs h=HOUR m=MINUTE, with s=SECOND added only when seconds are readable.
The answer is h=1 m=19
